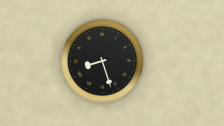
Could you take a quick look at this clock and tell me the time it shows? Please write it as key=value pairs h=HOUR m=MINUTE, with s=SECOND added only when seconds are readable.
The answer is h=8 m=27
